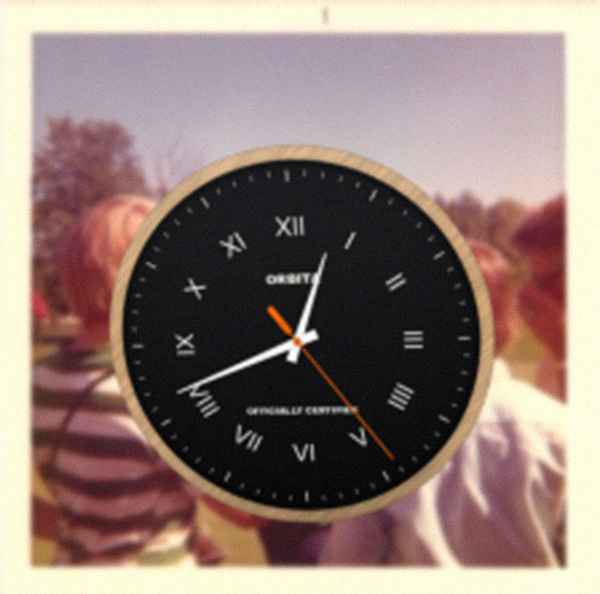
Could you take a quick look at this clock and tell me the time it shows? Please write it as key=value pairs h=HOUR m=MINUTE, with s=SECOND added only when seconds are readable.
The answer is h=12 m=41 s=24
